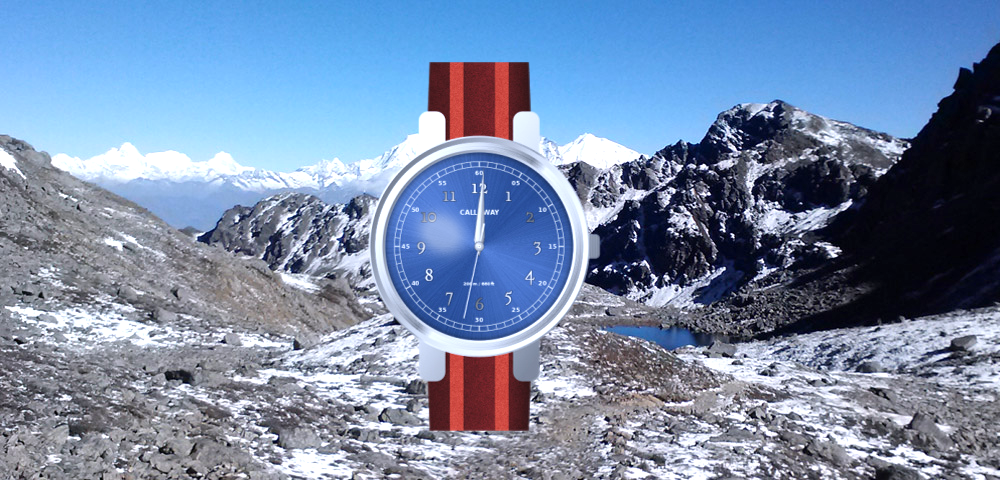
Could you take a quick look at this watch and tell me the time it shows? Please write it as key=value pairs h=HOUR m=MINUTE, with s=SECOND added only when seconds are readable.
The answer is h=12 m=0 s=32
